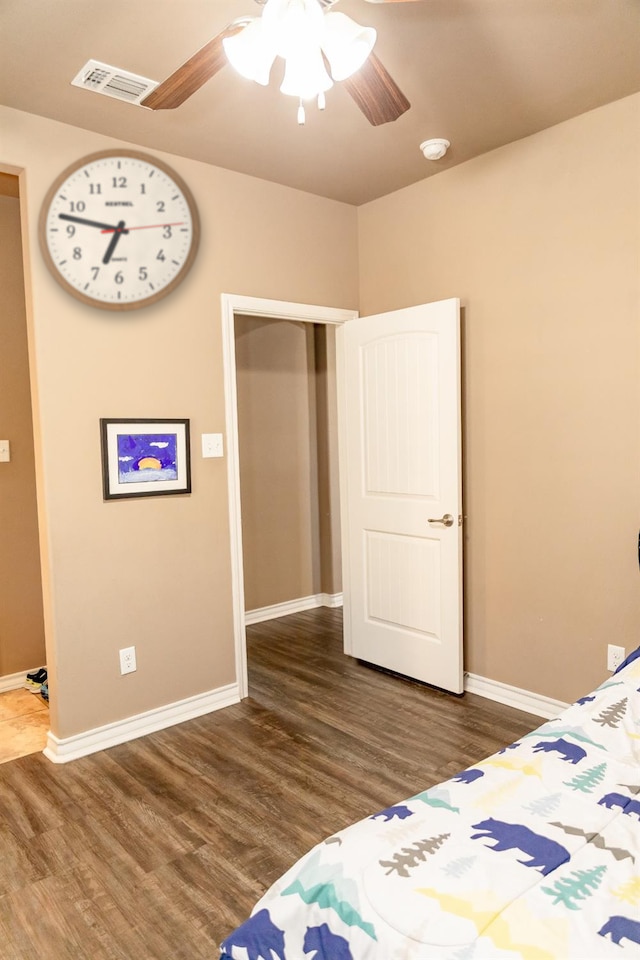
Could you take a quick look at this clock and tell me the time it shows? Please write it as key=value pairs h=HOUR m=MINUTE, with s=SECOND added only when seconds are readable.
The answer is h=6 m=47 s=14
